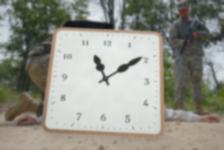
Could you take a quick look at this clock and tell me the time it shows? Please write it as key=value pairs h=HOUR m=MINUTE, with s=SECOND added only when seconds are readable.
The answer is h=11 m=9
